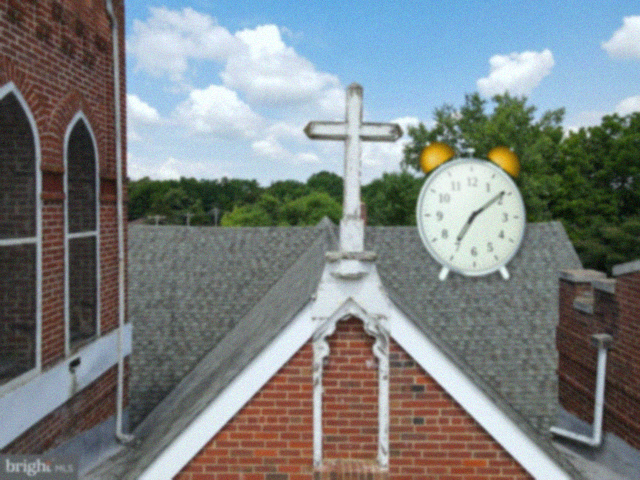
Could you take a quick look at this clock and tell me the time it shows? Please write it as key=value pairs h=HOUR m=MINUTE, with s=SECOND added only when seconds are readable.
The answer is h=7 m=9
